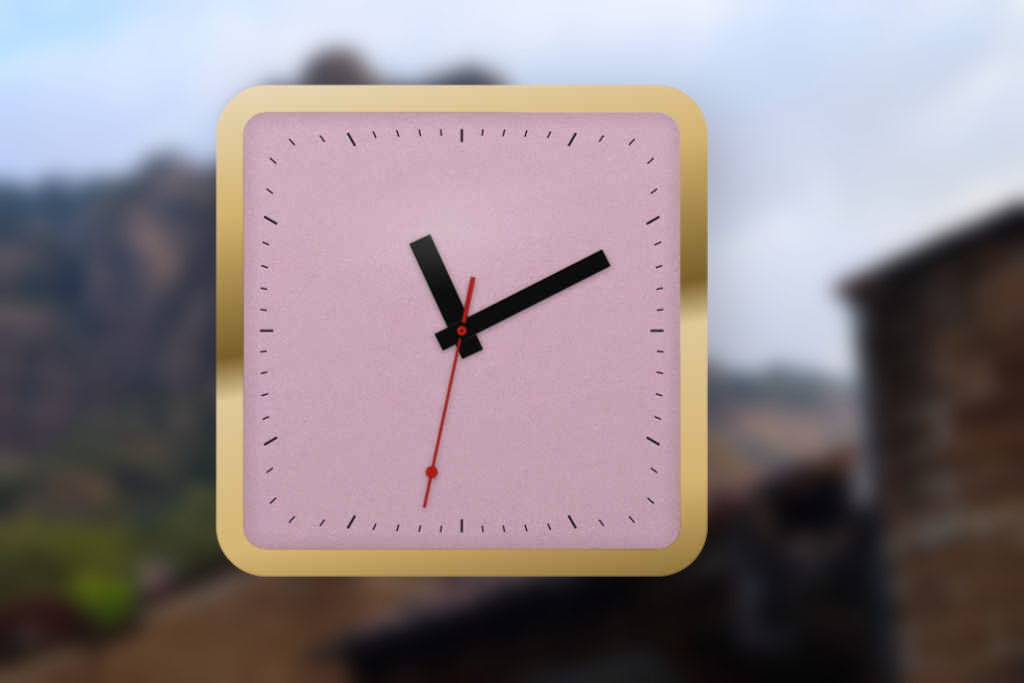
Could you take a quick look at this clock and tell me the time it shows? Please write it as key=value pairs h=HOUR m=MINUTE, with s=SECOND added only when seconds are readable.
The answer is h=11 m=10 s=32
